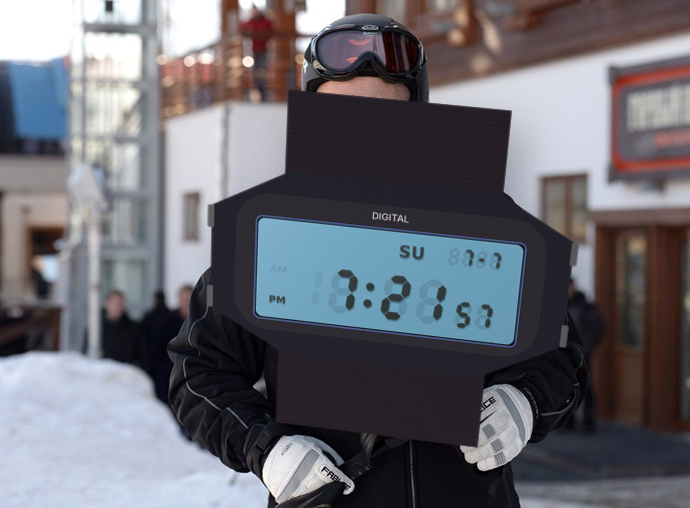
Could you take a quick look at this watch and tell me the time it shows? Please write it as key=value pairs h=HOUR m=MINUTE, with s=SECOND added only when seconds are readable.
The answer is h=7 m=21 s=57
